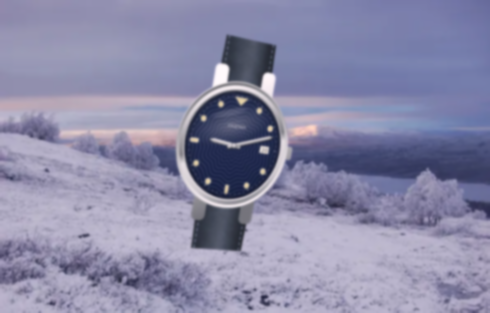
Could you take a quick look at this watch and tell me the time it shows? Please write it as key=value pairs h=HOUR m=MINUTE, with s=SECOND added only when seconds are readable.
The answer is h=9 m=12
